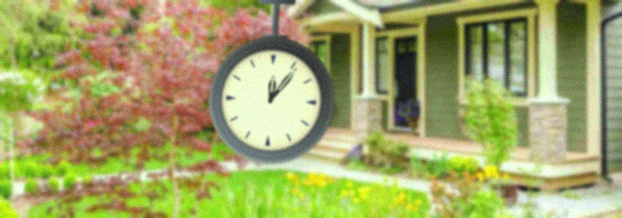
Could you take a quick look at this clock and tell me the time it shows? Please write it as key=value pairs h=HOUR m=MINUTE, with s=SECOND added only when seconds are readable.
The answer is h=12 m=6
